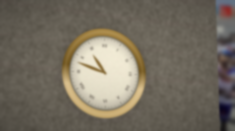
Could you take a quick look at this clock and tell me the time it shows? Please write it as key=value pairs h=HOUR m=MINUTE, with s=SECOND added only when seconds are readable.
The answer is h=10 m=48
